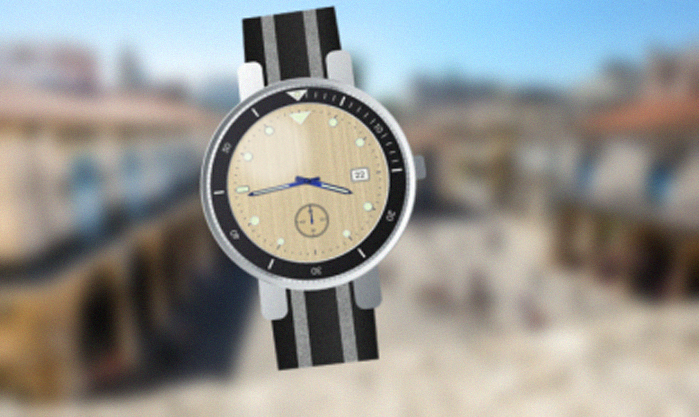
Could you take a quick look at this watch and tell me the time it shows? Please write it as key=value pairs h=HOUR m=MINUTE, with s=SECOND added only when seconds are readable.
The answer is h=3 m=44
